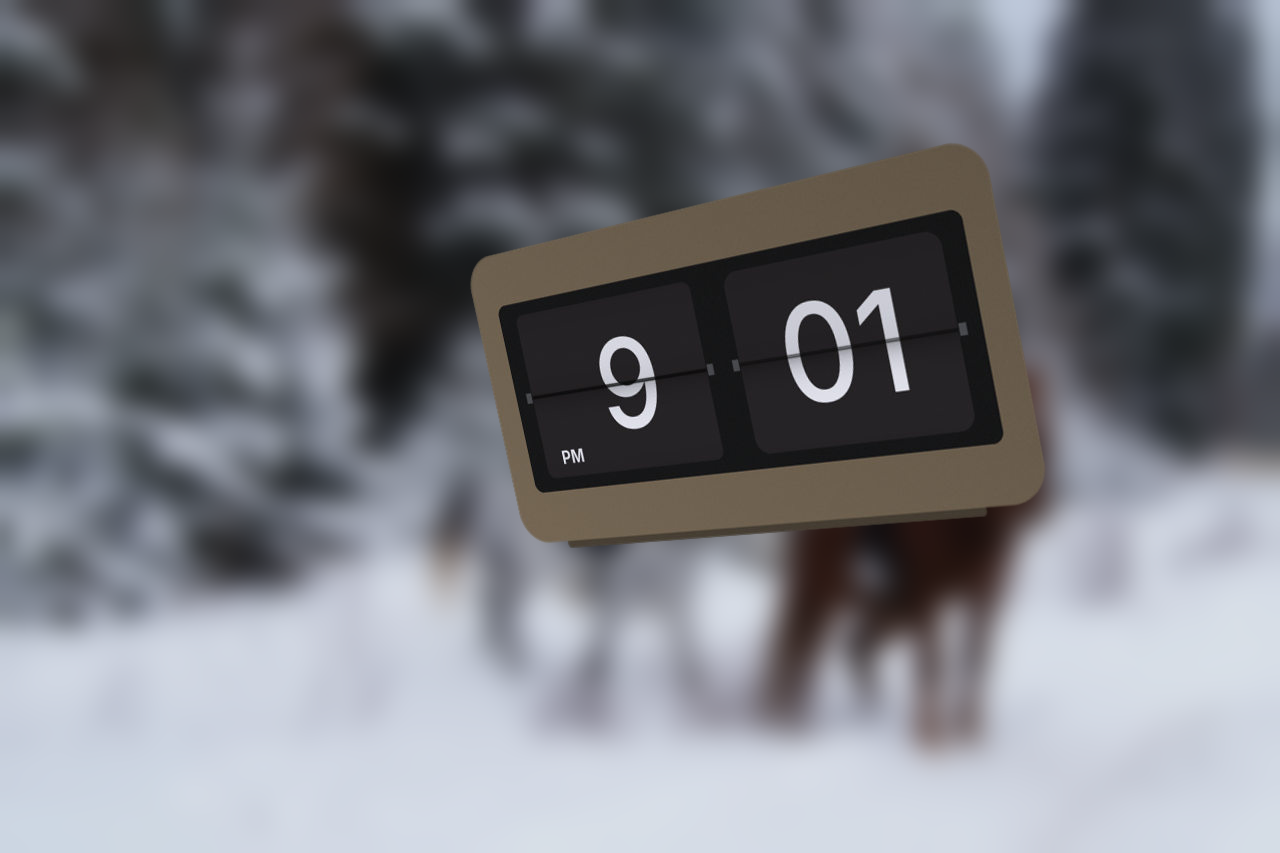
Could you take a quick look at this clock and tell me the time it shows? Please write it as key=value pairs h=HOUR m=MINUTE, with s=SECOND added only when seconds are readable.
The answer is h=9 m=1
